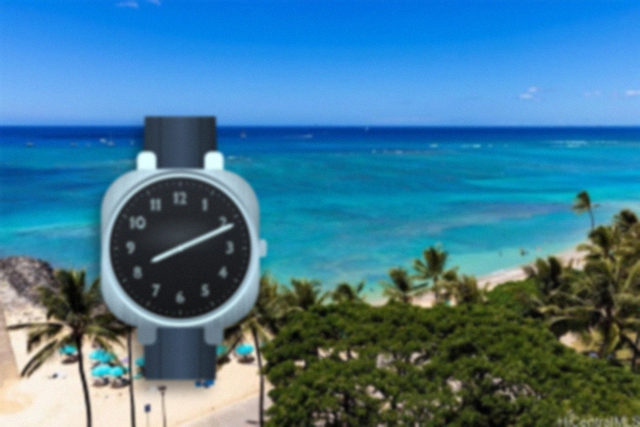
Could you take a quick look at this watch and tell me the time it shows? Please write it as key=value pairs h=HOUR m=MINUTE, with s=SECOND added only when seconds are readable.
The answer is h=8 m=11
